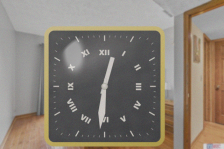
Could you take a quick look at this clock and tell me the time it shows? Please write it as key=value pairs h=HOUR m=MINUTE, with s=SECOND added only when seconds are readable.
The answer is h=12 m=31
